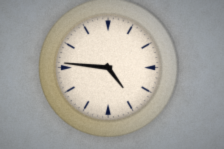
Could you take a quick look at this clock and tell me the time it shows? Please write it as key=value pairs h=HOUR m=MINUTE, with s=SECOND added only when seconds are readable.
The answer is h=4 m=46
